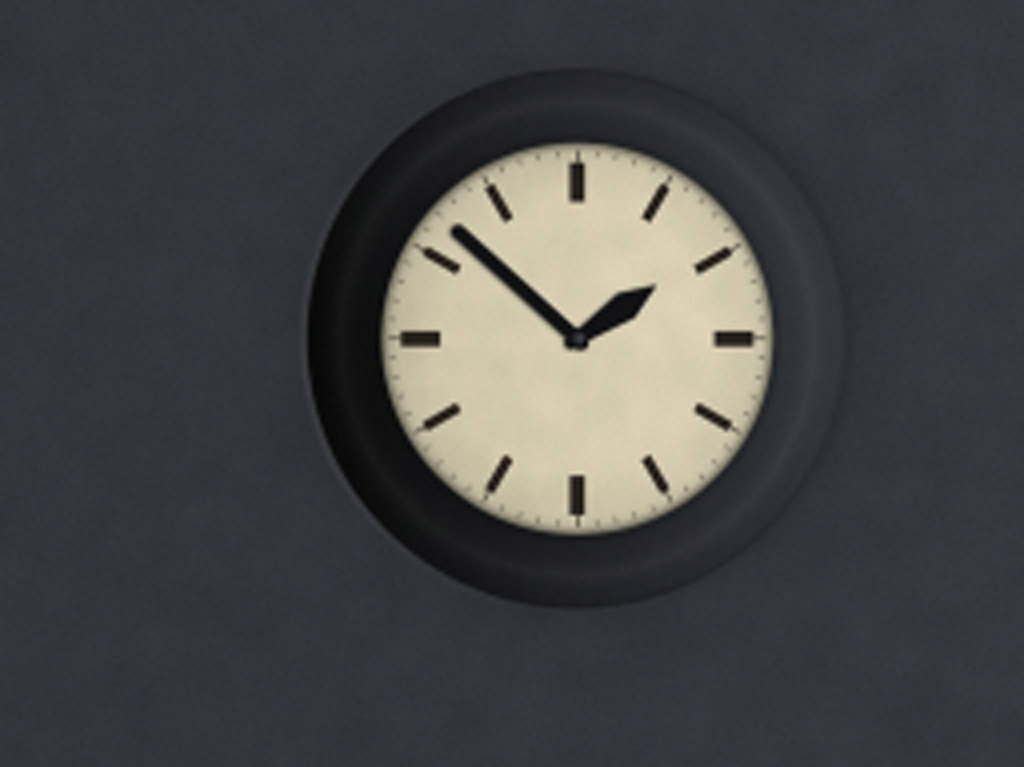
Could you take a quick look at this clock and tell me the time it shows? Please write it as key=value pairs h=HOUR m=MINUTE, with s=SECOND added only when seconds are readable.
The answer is h=1 m=52
